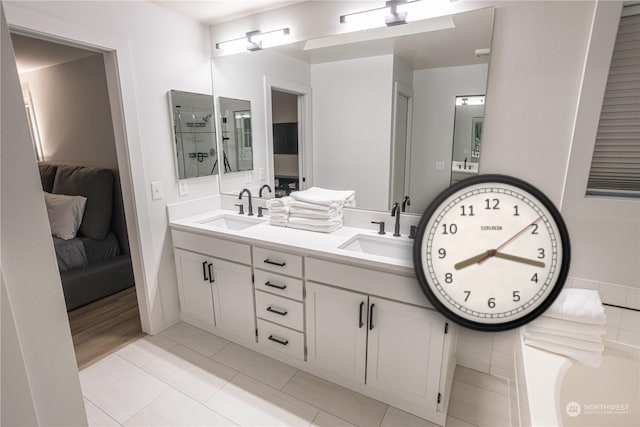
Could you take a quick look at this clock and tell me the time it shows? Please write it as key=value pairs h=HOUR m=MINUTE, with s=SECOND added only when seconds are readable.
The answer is h=8 m=17 s=9
